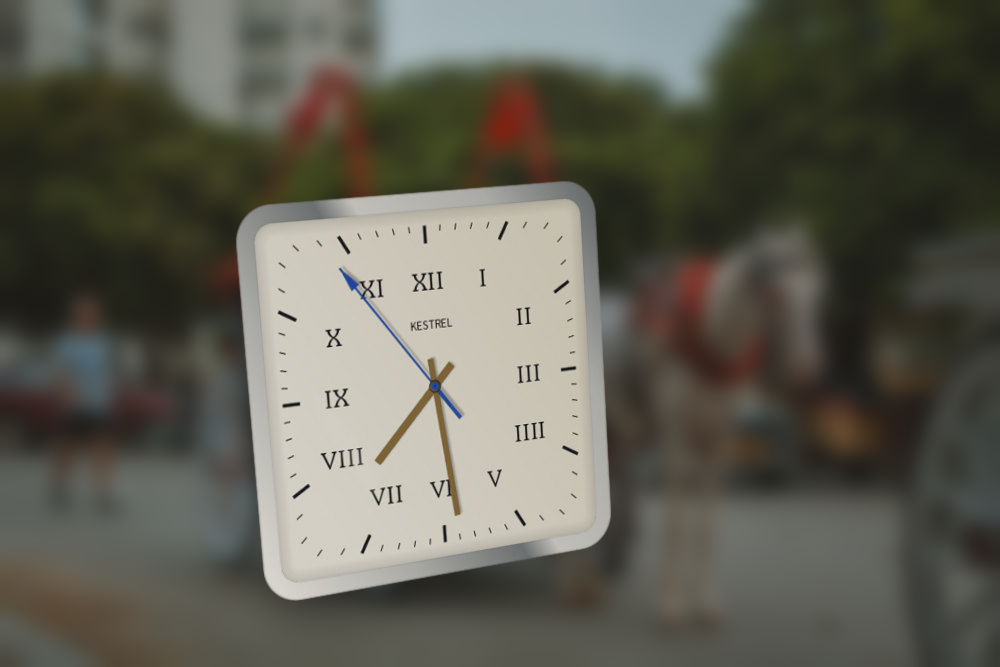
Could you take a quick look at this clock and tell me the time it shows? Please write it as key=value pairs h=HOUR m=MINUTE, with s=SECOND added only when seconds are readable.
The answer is h=7 m=28 s=54
